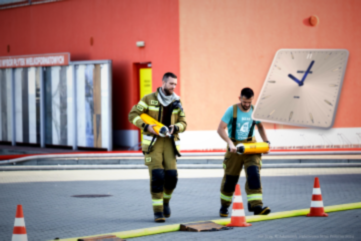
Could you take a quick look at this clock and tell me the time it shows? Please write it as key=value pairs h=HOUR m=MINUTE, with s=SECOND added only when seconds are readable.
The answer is h=10 m=2
